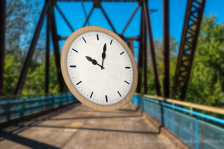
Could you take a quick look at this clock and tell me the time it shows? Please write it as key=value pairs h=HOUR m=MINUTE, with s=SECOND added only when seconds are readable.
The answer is h=10 m=3
